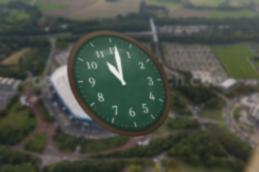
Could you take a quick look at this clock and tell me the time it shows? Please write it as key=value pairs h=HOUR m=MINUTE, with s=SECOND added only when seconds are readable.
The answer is h=11 m=1
